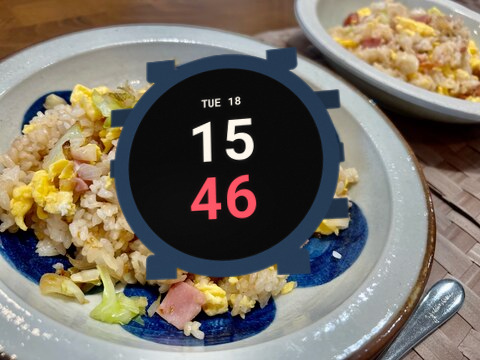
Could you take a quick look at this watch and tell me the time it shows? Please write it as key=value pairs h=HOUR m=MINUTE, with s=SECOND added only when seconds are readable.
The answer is h=15 m=46
